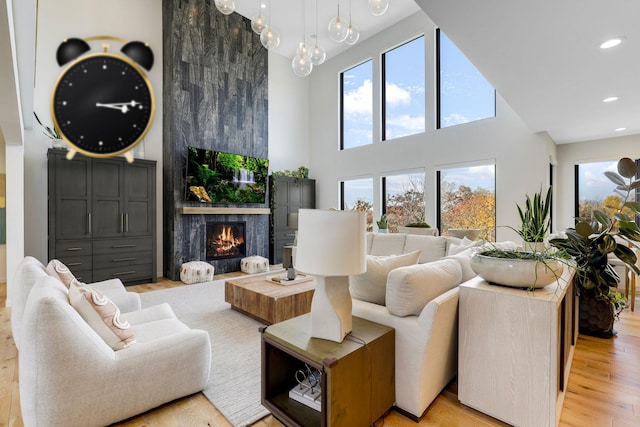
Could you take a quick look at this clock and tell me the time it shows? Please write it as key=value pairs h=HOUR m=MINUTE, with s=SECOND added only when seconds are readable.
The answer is h=3 m=14
